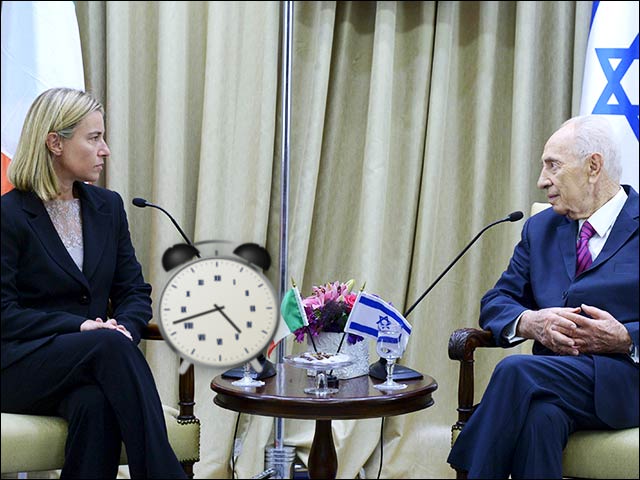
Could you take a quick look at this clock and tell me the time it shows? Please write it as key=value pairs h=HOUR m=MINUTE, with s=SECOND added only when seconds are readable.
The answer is h=4 m=42
